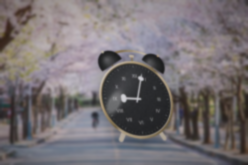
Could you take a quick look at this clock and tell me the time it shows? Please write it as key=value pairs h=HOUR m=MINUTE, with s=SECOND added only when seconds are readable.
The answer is h=9 m=3
